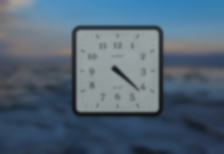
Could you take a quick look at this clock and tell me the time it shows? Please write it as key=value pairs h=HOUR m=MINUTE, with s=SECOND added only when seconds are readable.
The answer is h=4 m=22
